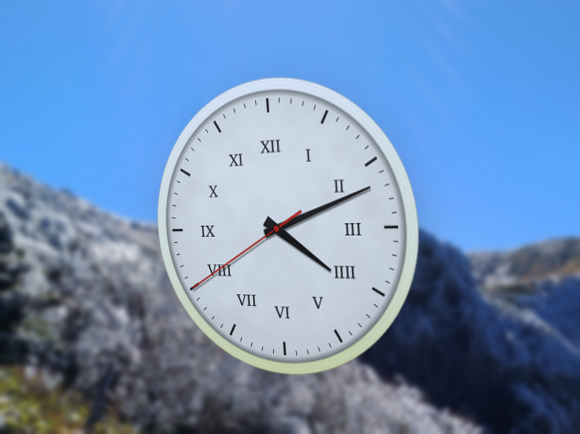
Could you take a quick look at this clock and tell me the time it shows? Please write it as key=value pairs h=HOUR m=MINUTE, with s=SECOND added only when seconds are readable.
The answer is h=4 m=11 s=40
